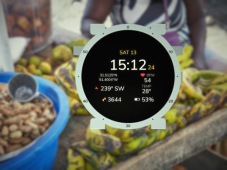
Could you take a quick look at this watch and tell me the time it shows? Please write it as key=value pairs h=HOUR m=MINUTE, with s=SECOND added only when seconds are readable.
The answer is h=15 m=12
